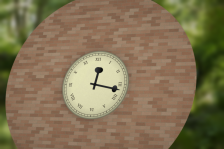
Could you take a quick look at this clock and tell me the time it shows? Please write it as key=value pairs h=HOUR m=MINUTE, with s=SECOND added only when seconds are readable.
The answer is h=12 m=17
